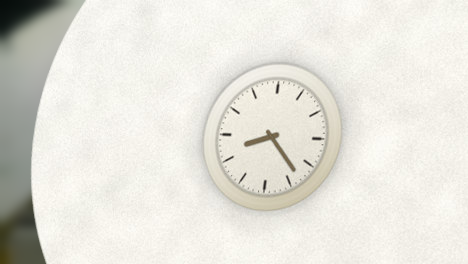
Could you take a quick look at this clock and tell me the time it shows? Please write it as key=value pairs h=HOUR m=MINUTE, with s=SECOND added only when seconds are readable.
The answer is h=8 m=23
